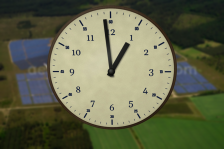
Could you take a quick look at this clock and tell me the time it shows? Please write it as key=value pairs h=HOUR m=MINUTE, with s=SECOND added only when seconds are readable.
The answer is h=12 m=59
